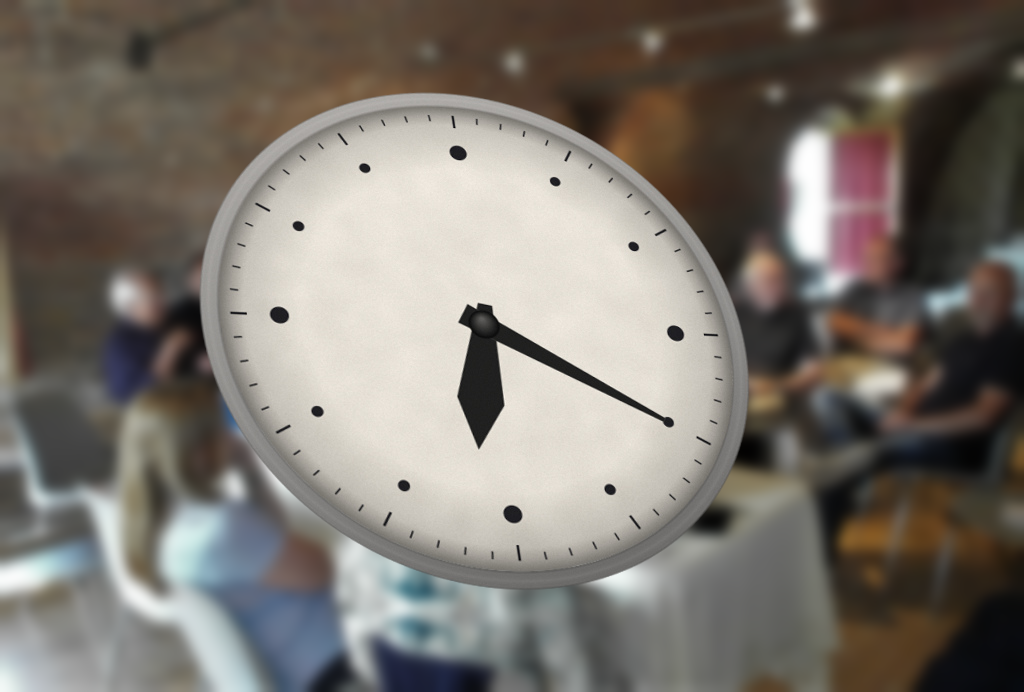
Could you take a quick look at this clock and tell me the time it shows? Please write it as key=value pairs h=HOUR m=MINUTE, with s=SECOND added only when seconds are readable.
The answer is h=6 m=20
